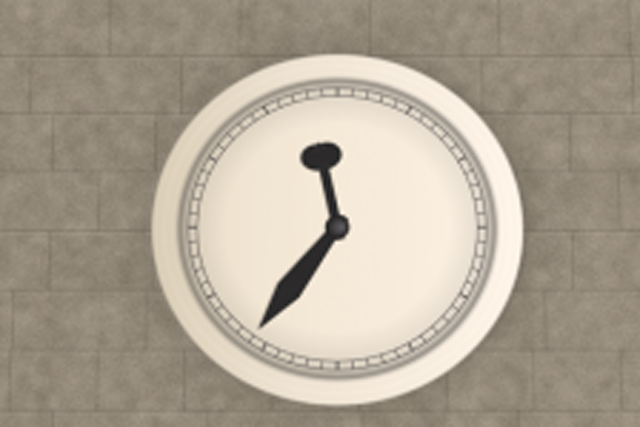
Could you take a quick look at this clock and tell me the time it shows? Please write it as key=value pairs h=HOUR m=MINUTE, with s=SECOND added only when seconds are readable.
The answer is h=11 m=36
